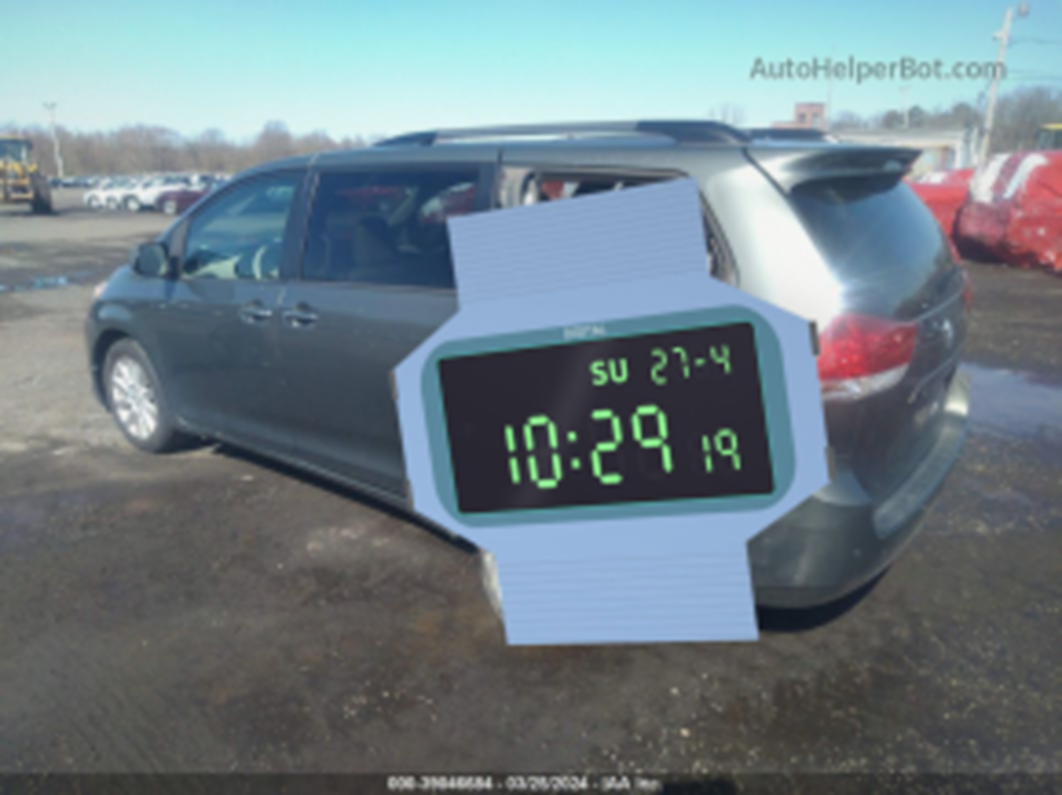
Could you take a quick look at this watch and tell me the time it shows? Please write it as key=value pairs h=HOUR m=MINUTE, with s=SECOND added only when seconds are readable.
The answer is h=10 m=29 s=19
